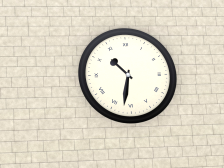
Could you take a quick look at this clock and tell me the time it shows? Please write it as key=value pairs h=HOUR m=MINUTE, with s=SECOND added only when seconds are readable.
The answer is h=10 m=32
